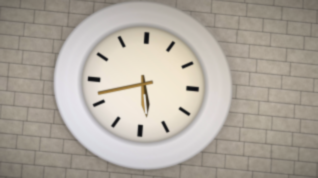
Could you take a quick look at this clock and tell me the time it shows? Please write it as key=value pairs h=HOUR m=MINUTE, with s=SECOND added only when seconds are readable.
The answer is h=5 m=42
